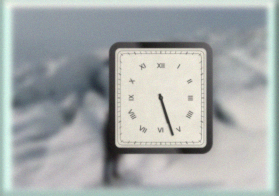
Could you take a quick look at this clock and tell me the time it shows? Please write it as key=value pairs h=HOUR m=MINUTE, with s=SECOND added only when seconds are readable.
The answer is h=5 m=27
